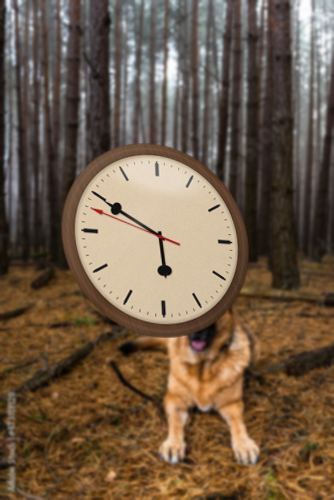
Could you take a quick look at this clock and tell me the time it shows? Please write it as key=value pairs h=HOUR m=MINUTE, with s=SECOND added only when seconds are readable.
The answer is h=5 m=49 s=48
